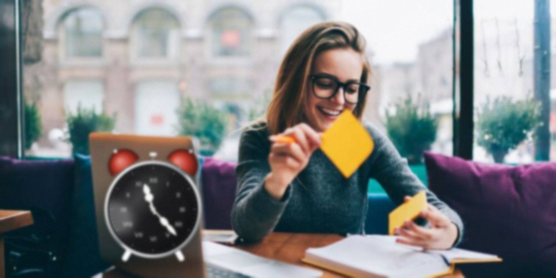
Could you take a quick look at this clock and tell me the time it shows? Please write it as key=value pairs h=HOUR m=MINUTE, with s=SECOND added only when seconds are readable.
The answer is h=11 m=23
